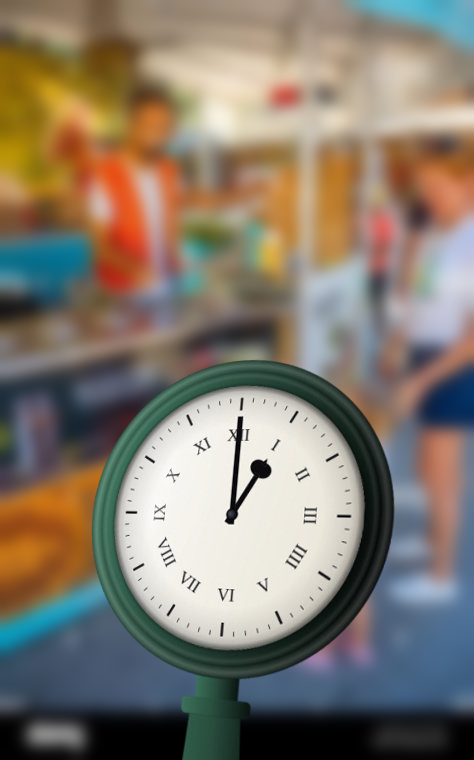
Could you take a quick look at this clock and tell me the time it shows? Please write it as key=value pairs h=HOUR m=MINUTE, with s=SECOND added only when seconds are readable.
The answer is h=1 m=0
